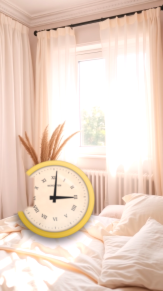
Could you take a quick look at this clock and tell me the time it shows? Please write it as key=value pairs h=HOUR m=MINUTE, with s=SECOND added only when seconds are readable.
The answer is h=3 m=1
